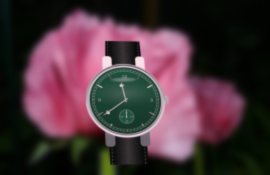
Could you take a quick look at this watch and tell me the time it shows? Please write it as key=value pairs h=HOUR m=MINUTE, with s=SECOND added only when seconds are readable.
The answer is h=11 m=39
